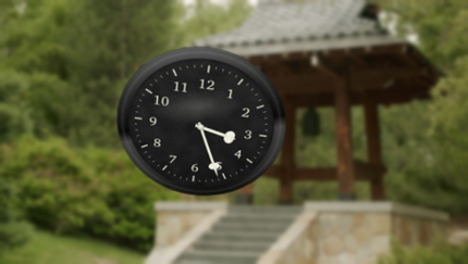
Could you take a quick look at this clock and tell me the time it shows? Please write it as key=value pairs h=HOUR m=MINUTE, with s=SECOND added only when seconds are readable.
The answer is h=3 m=26
